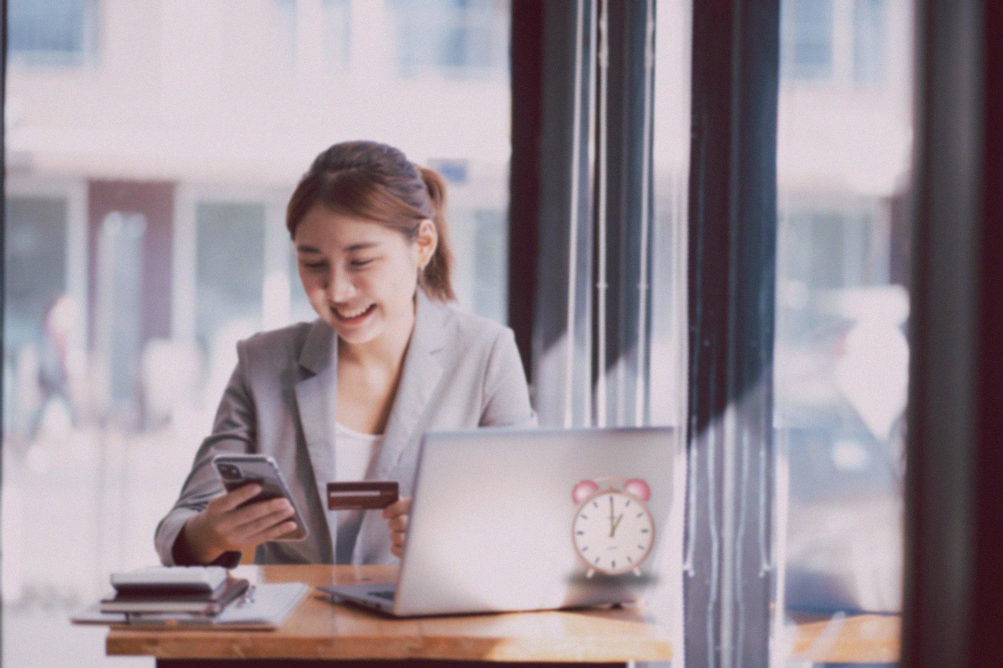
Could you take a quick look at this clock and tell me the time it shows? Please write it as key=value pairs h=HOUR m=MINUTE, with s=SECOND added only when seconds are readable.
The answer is h=1 m=0
